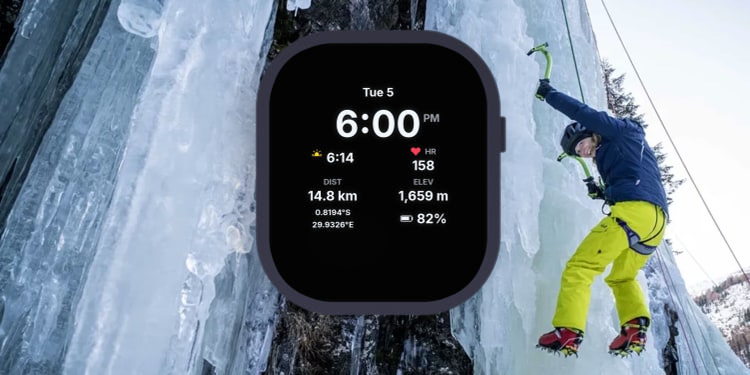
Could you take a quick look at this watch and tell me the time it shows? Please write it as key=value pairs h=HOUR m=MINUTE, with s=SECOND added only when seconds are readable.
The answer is h=6 m=0
